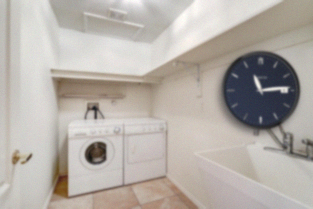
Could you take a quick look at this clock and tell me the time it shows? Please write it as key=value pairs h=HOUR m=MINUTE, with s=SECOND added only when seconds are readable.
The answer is h=11 m=14
